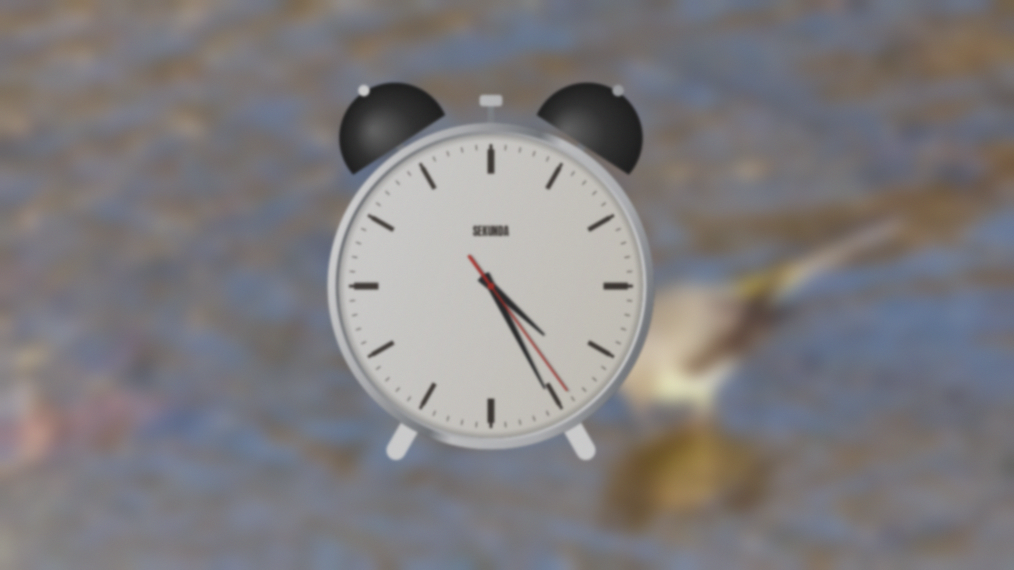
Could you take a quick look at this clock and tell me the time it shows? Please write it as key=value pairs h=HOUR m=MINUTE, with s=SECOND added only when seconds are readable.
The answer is h=4 m=25 s=24
